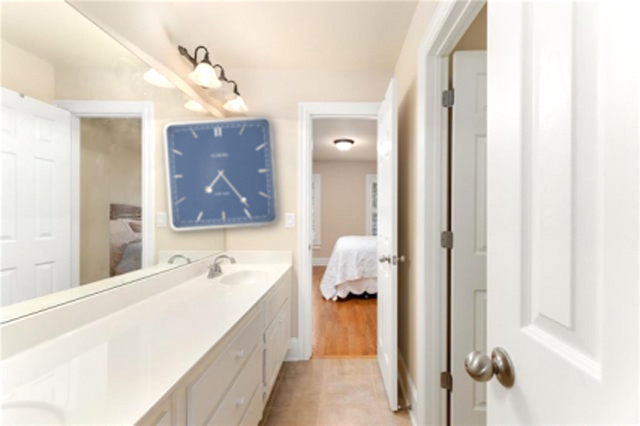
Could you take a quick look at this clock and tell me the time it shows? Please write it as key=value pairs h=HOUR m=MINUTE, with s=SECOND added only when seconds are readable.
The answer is h=7 m=24
